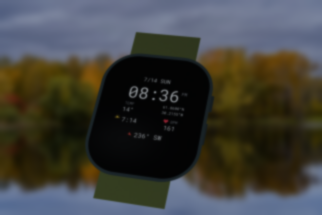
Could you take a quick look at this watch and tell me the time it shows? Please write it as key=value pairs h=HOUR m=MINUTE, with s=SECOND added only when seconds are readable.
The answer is h=8 m=36
